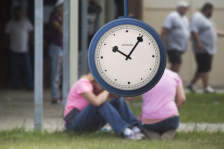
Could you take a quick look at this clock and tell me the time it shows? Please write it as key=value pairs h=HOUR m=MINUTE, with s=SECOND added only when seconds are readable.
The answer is h=10 m=6
